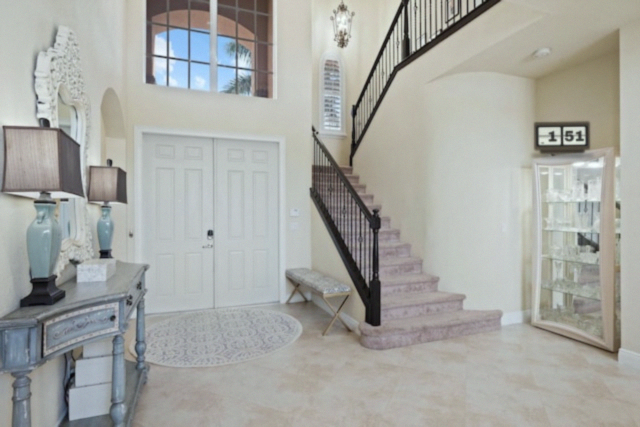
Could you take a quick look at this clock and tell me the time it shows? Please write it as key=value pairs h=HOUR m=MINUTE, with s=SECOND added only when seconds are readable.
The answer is h=1 m=51
